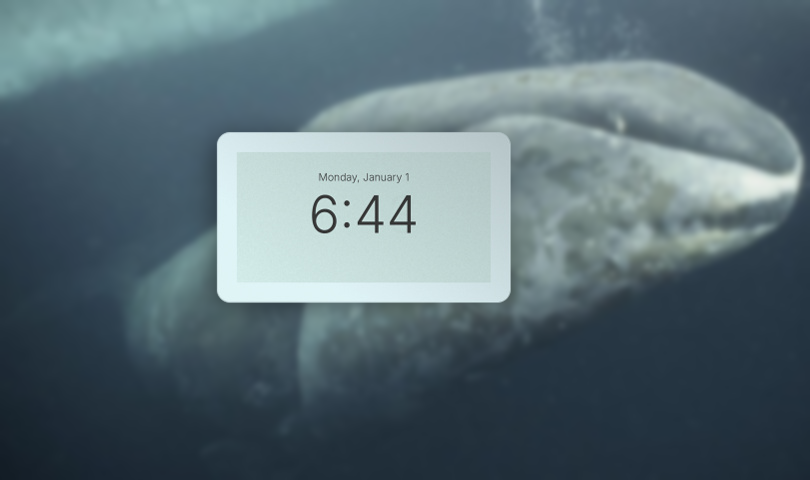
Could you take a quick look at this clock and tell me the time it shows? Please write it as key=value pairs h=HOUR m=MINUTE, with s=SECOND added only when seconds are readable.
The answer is h=6 m=44
